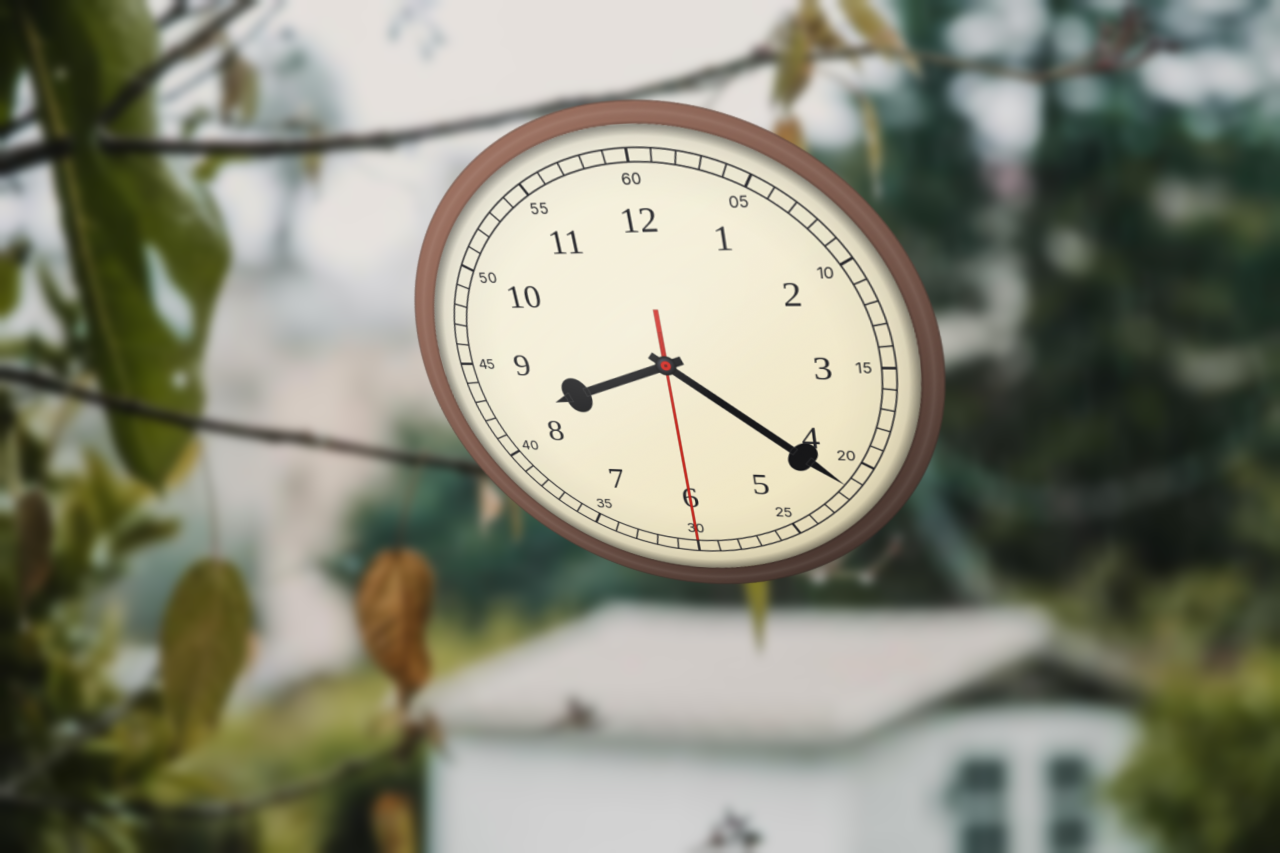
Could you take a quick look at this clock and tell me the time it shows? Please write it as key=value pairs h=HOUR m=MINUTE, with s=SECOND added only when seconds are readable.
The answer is h=8 m=21 s=30
